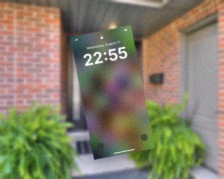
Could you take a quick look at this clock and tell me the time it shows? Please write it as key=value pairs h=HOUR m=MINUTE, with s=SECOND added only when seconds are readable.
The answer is h=22 m=55
